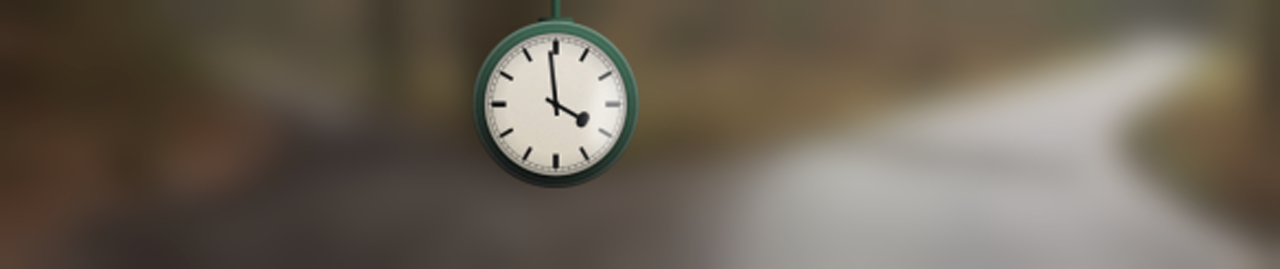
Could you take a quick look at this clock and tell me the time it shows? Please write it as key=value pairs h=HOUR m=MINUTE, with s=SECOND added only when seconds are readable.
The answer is h=3 m=59
